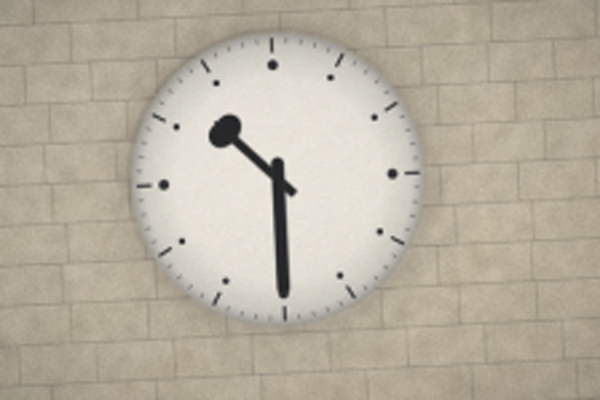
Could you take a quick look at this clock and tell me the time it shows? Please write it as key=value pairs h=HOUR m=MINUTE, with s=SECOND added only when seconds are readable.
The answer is h=10 m=30
